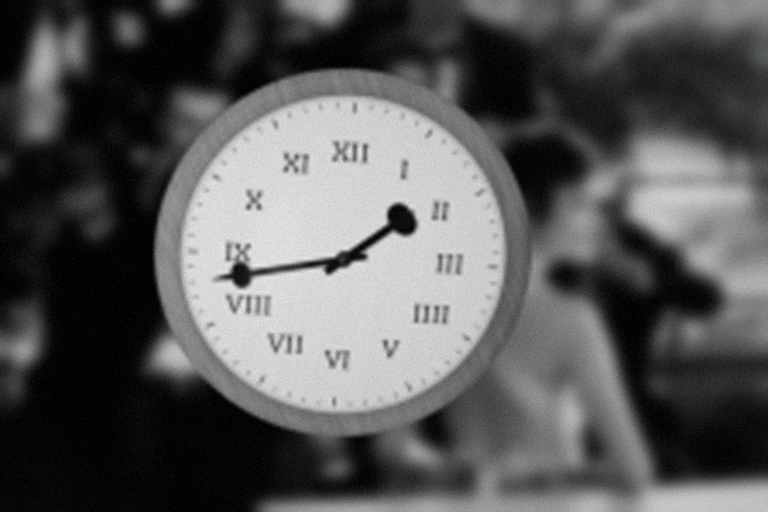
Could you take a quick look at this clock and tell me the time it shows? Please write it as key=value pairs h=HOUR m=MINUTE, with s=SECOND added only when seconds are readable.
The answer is h=1 m=43
